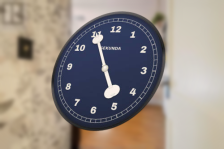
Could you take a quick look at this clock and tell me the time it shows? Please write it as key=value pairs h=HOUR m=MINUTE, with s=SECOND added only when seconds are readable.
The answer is h=4 m=55
